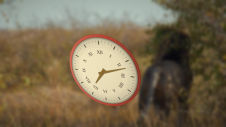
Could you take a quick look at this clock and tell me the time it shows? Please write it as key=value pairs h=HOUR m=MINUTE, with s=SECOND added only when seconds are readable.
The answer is h=7 m=12
